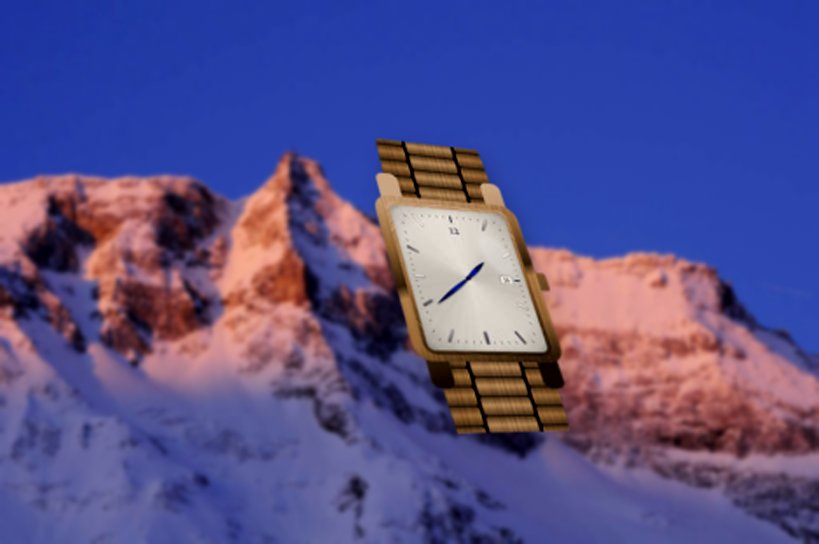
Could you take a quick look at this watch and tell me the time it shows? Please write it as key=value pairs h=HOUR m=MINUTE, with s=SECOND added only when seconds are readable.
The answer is h=1 m=39
